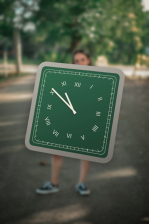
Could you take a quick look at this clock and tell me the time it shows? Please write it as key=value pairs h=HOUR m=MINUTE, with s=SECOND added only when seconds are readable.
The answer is h=10 m=51
